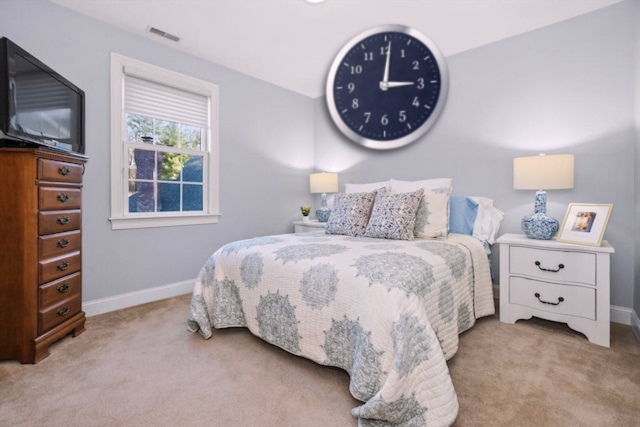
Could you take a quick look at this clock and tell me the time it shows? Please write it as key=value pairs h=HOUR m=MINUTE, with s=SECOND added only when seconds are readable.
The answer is h=3 m=1
